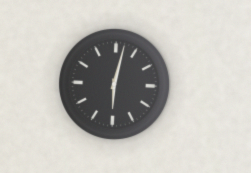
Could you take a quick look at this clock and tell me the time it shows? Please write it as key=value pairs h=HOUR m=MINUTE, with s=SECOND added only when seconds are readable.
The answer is h=6 m=2
